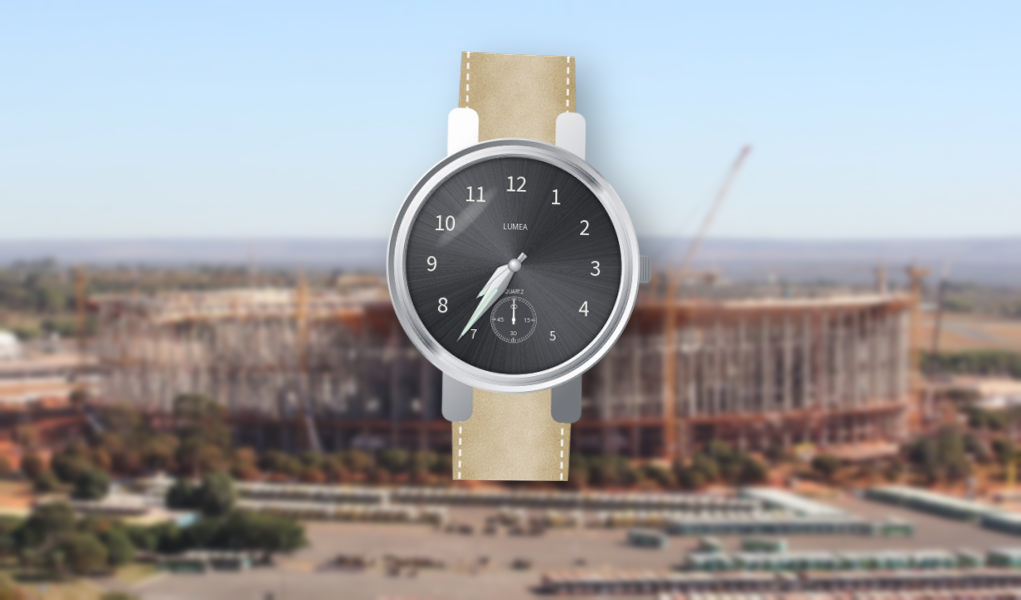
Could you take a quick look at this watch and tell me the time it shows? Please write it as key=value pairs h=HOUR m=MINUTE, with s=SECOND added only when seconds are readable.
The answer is h=7 m=36
